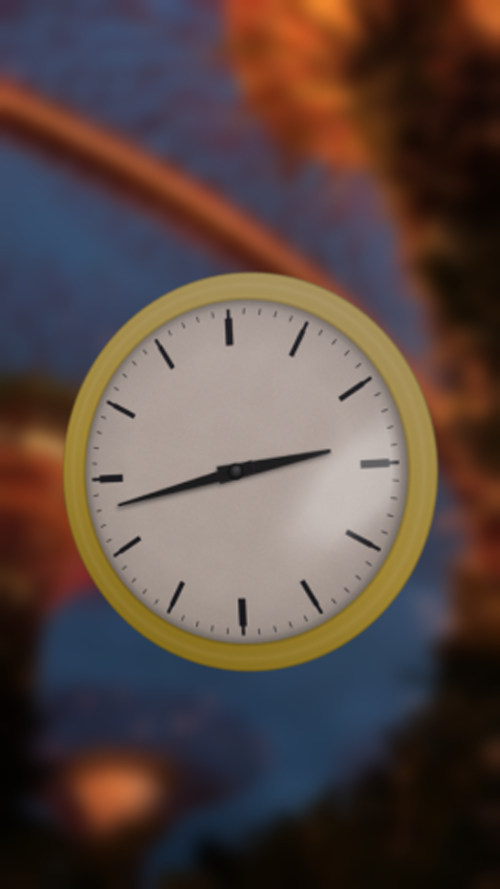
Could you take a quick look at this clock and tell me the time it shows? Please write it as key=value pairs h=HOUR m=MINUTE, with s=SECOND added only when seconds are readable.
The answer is h=2 m=43
